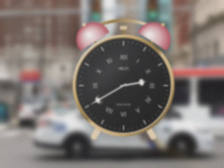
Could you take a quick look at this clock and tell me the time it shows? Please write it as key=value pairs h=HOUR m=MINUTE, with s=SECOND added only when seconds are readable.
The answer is h=2 m=40
